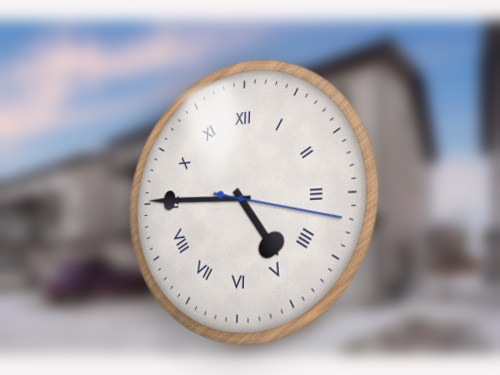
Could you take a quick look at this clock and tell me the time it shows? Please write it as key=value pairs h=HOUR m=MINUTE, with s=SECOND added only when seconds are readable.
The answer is h=4 m=45 s=17
